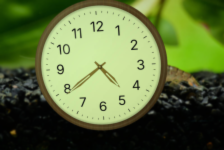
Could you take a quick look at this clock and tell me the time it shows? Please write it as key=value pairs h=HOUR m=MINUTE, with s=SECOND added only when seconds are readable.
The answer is h=4 m=39
